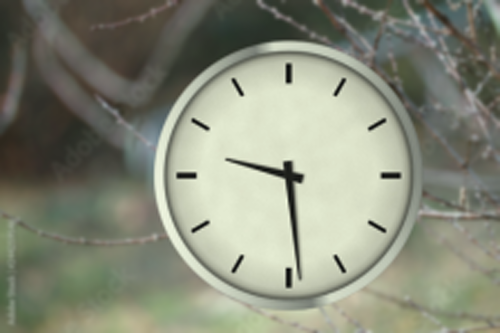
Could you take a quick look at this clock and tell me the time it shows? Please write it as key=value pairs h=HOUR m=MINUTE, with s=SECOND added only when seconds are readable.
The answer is h=9 m=29
